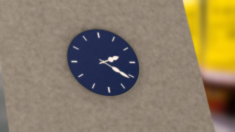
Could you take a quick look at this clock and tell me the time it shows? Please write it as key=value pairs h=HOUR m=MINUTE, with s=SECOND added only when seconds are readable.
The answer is h=2 m=21
